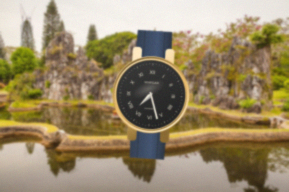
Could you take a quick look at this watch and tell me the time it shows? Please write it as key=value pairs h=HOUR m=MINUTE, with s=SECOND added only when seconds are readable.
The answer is h=7 m=27
